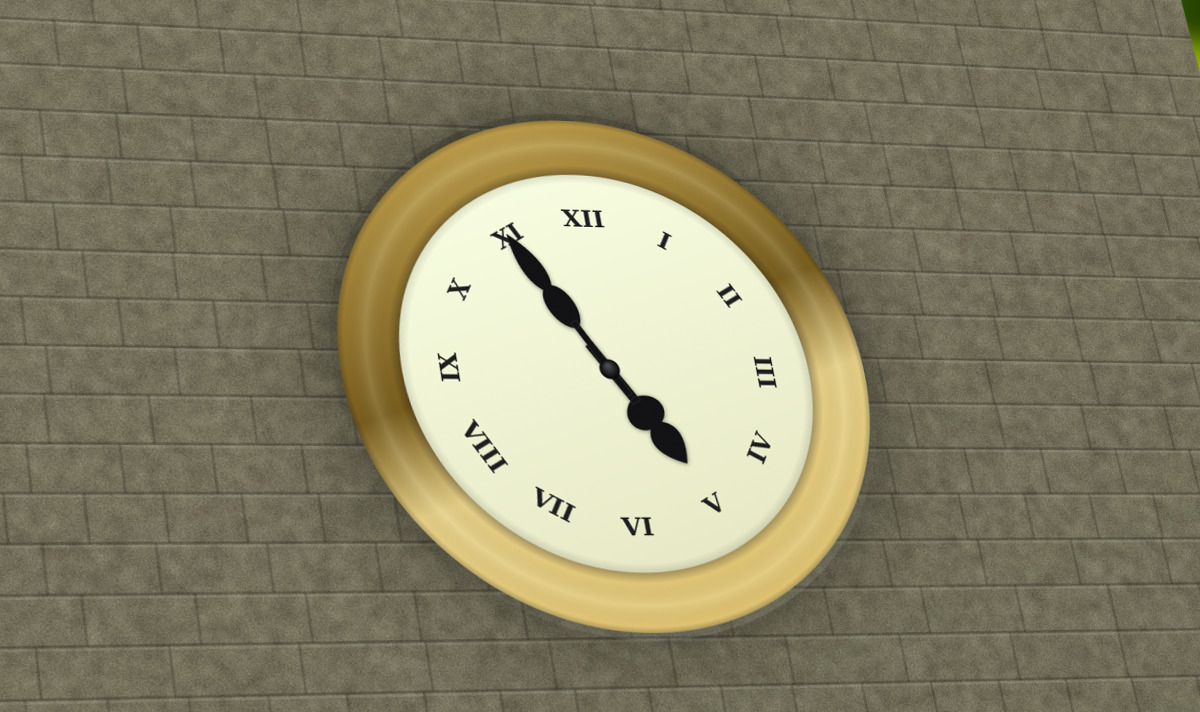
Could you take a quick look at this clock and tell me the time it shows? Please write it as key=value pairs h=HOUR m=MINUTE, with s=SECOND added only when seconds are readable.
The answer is h=4 m=55
